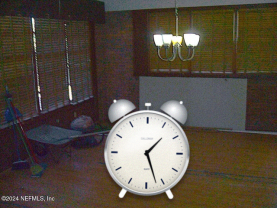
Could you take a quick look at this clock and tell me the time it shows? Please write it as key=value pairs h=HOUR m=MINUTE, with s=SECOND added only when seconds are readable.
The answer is h=1 m=27
